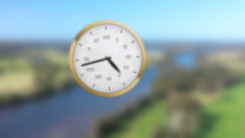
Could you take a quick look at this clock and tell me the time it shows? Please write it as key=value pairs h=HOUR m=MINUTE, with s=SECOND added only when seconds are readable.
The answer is h=4 m=43
